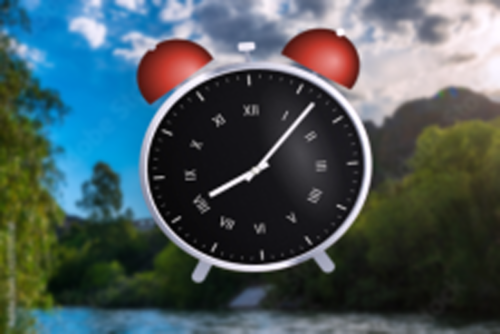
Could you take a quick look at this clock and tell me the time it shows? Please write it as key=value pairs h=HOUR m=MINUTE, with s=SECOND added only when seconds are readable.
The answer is h=8 m=7
